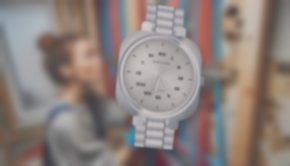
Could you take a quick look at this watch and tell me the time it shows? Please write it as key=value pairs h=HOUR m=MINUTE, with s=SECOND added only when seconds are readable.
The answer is h=6 m=24
